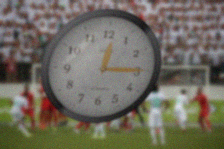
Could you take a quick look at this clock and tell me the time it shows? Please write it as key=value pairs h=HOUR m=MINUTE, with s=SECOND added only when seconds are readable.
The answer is h=12 m=15
